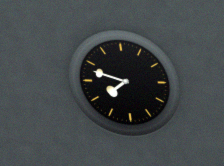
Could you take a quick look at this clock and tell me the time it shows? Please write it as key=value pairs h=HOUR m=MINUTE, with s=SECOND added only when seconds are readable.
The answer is h=7 m=48
